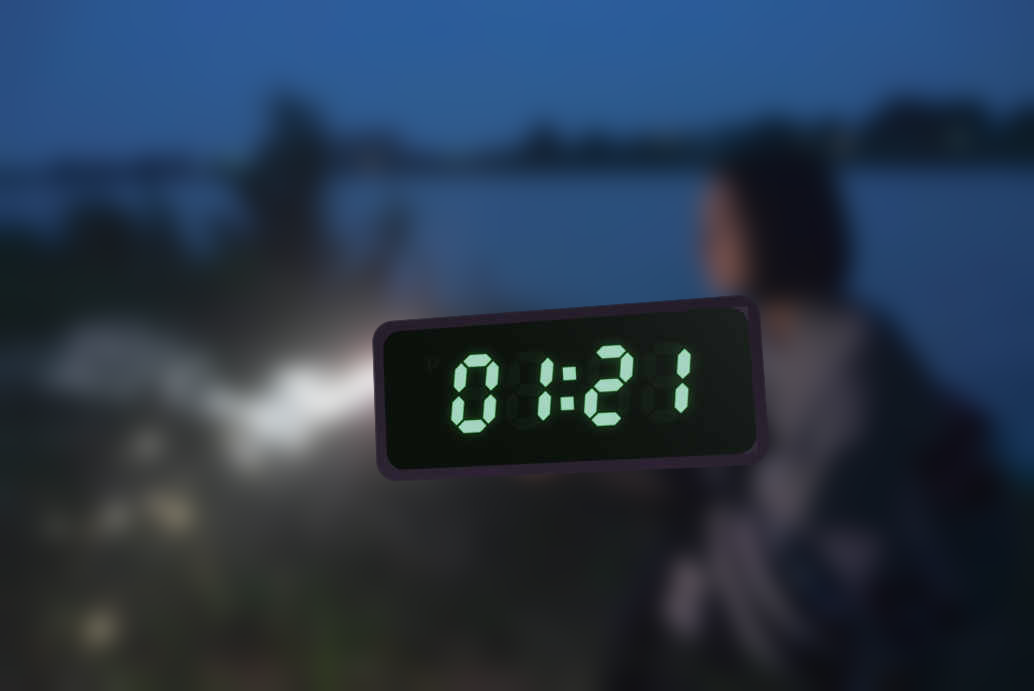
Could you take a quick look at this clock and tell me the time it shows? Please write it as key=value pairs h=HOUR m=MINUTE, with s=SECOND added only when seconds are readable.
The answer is h=1 m=21
